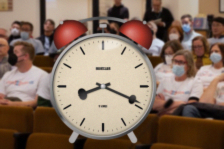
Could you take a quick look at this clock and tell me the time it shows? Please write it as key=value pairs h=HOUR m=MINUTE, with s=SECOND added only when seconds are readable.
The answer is h=8 m=19
